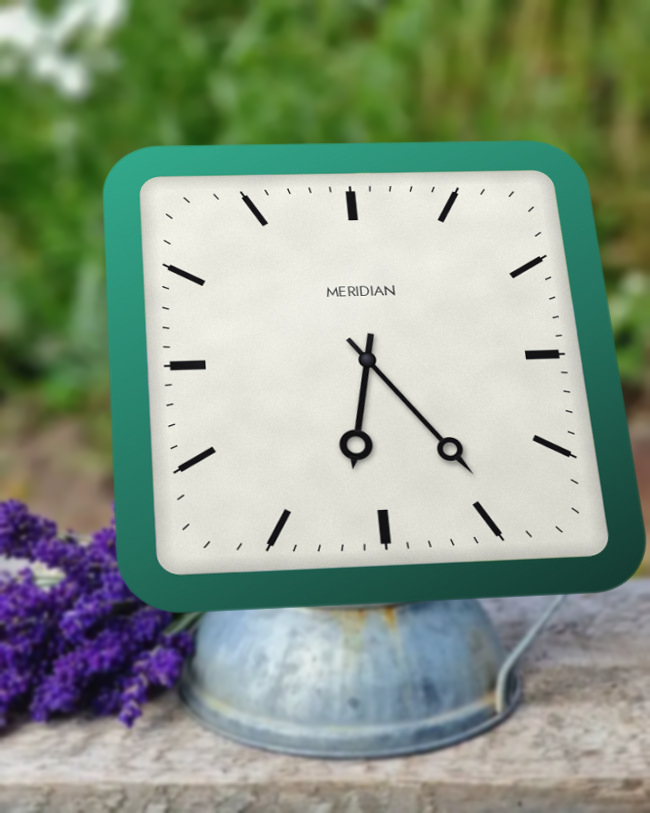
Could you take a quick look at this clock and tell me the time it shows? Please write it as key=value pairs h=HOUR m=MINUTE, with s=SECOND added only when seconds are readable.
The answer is h=6 m=24
